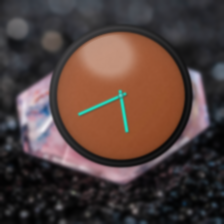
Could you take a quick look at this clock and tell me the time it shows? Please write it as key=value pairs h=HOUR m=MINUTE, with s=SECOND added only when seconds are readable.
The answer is h=5 m=41
